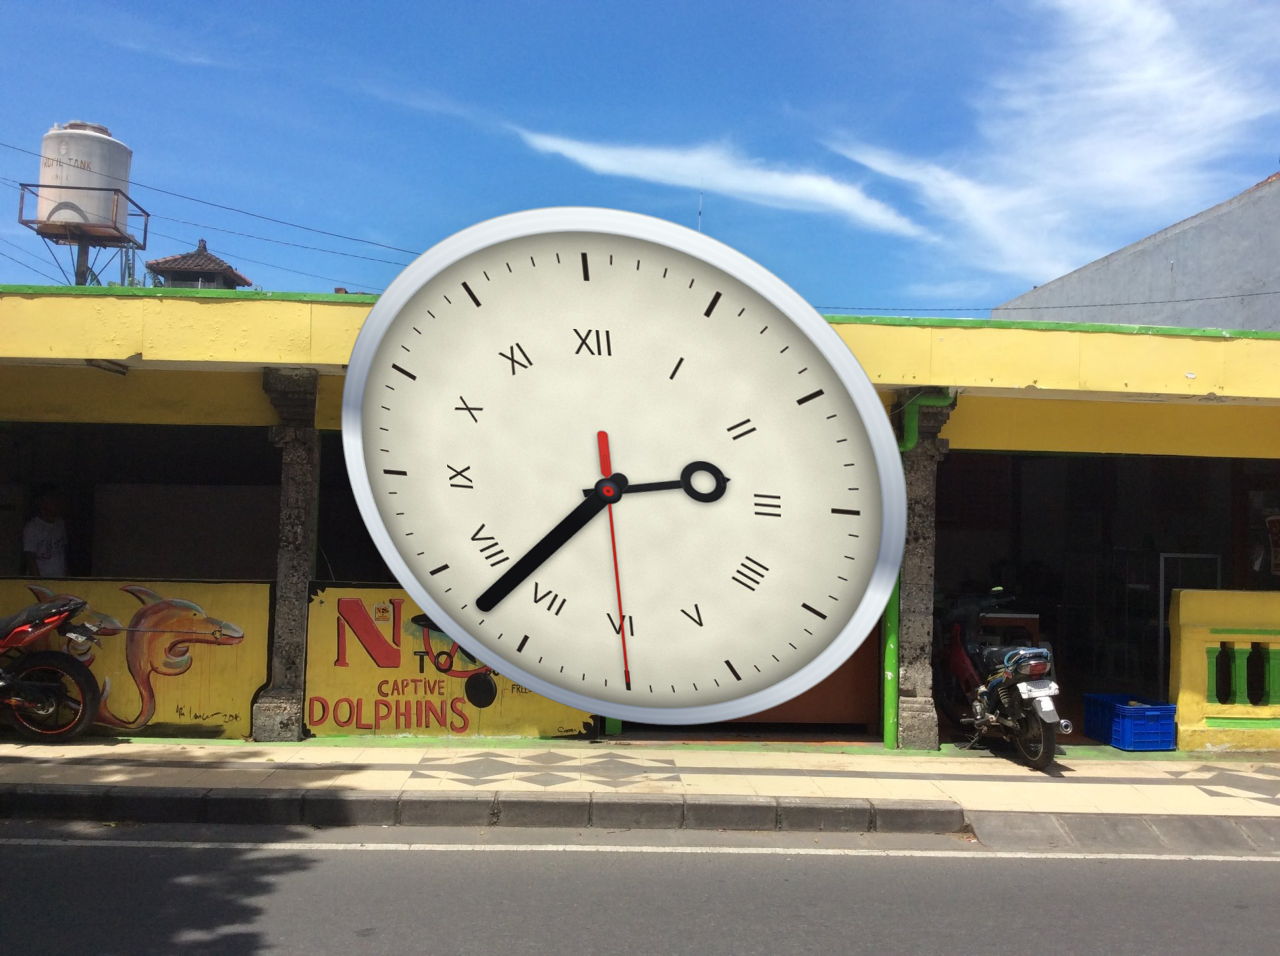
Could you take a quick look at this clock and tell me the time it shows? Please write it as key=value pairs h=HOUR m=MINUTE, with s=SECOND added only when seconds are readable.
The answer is h=2 m=37 s=30
